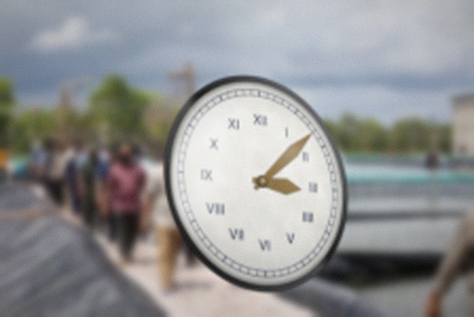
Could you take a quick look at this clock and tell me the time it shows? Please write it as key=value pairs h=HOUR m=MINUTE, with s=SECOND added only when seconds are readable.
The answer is h=3 m=8
